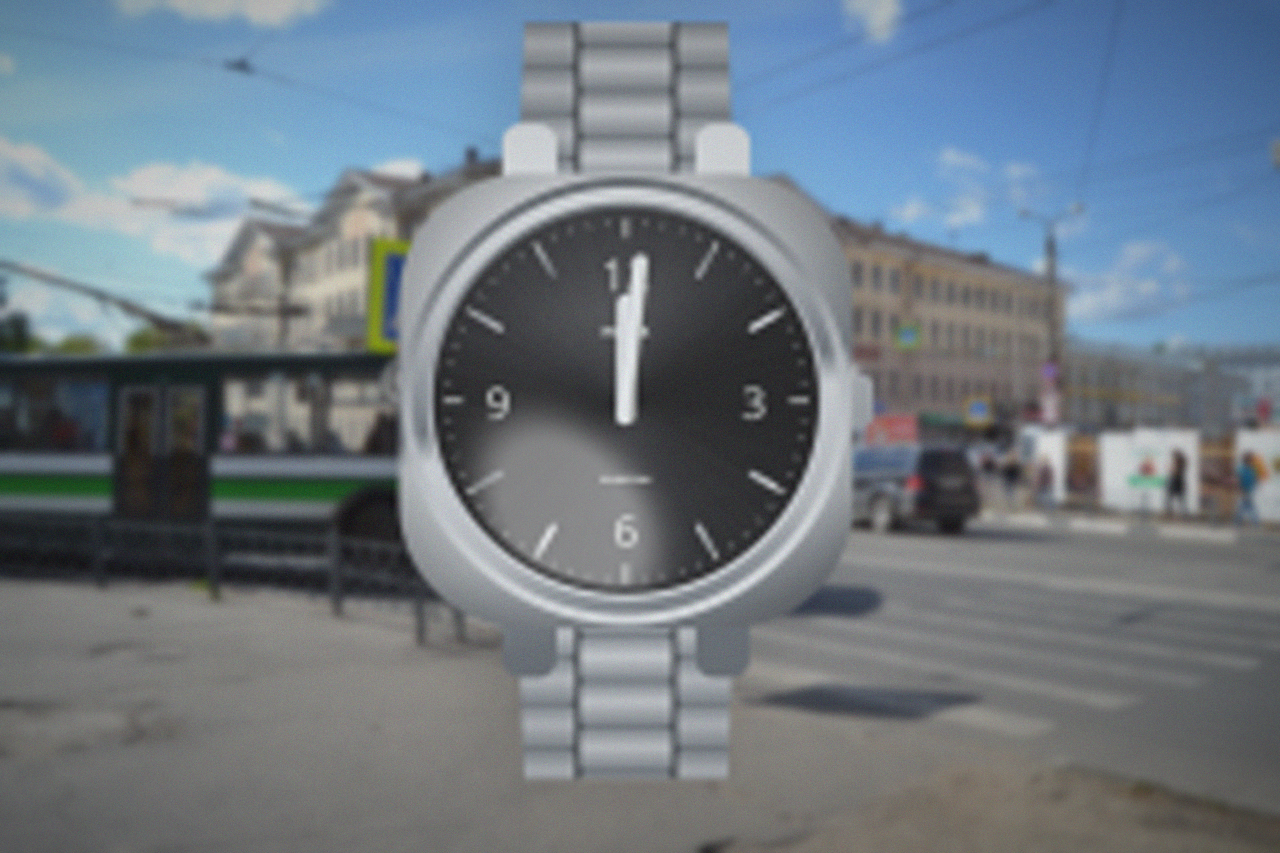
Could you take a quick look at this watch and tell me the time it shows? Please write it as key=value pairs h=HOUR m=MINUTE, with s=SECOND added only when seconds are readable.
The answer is h=12 m=1
